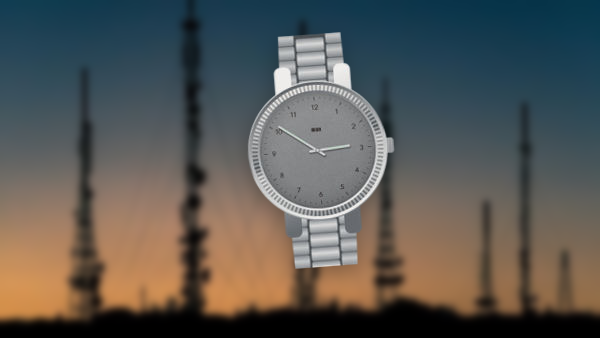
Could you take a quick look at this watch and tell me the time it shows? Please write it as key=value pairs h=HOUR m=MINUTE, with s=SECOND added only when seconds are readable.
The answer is h=2 m=51
